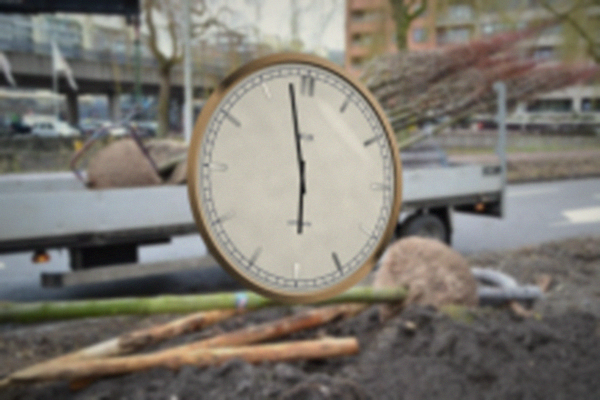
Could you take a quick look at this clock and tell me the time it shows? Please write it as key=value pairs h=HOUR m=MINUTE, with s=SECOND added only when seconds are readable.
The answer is h=5 m=58
